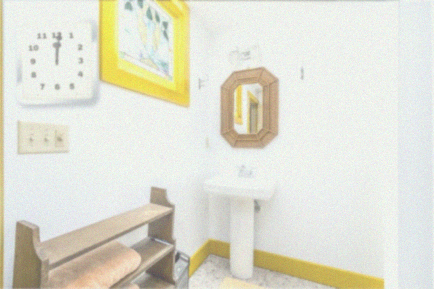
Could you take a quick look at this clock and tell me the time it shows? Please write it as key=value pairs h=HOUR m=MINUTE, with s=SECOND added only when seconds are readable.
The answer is h=12 m=1
